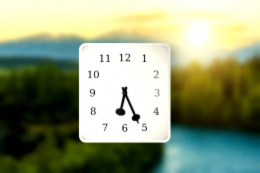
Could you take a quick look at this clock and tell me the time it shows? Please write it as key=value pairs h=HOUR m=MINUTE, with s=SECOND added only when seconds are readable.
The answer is h=6 m=26
